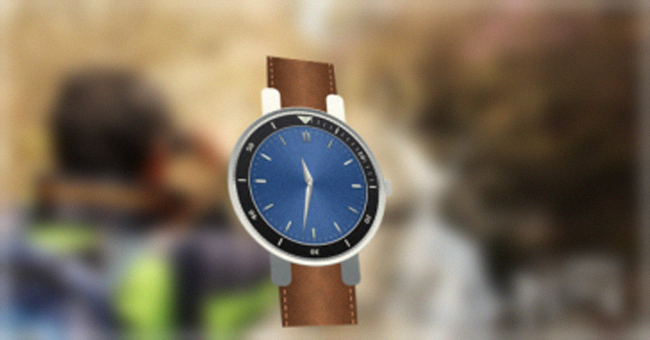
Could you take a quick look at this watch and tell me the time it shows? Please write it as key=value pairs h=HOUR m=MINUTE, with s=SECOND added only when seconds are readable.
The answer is h=11 m=32
